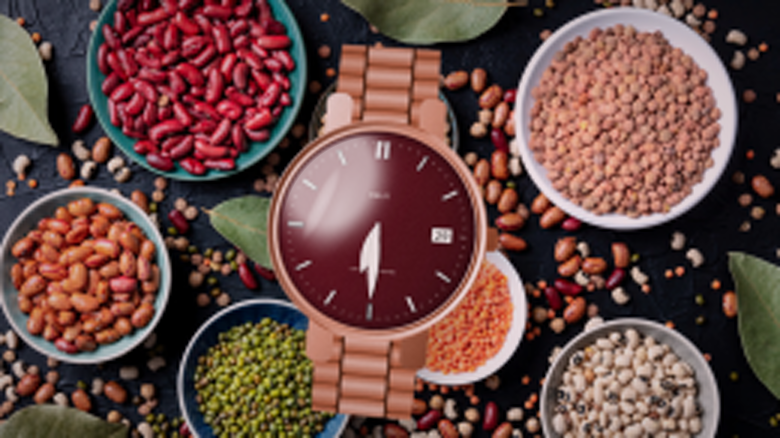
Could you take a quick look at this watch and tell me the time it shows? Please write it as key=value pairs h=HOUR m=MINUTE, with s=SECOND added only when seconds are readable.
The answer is h=6 m=30
